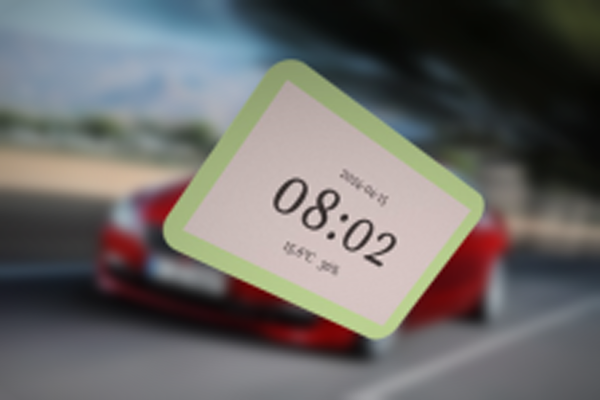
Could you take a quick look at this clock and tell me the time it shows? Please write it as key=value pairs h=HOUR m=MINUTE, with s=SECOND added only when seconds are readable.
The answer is h=8 m=2
